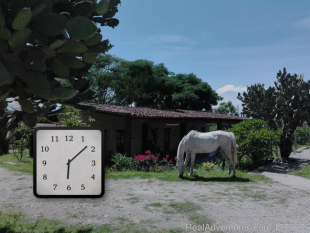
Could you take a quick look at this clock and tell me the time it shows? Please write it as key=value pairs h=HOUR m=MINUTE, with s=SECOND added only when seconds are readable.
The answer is h=6 m=8
